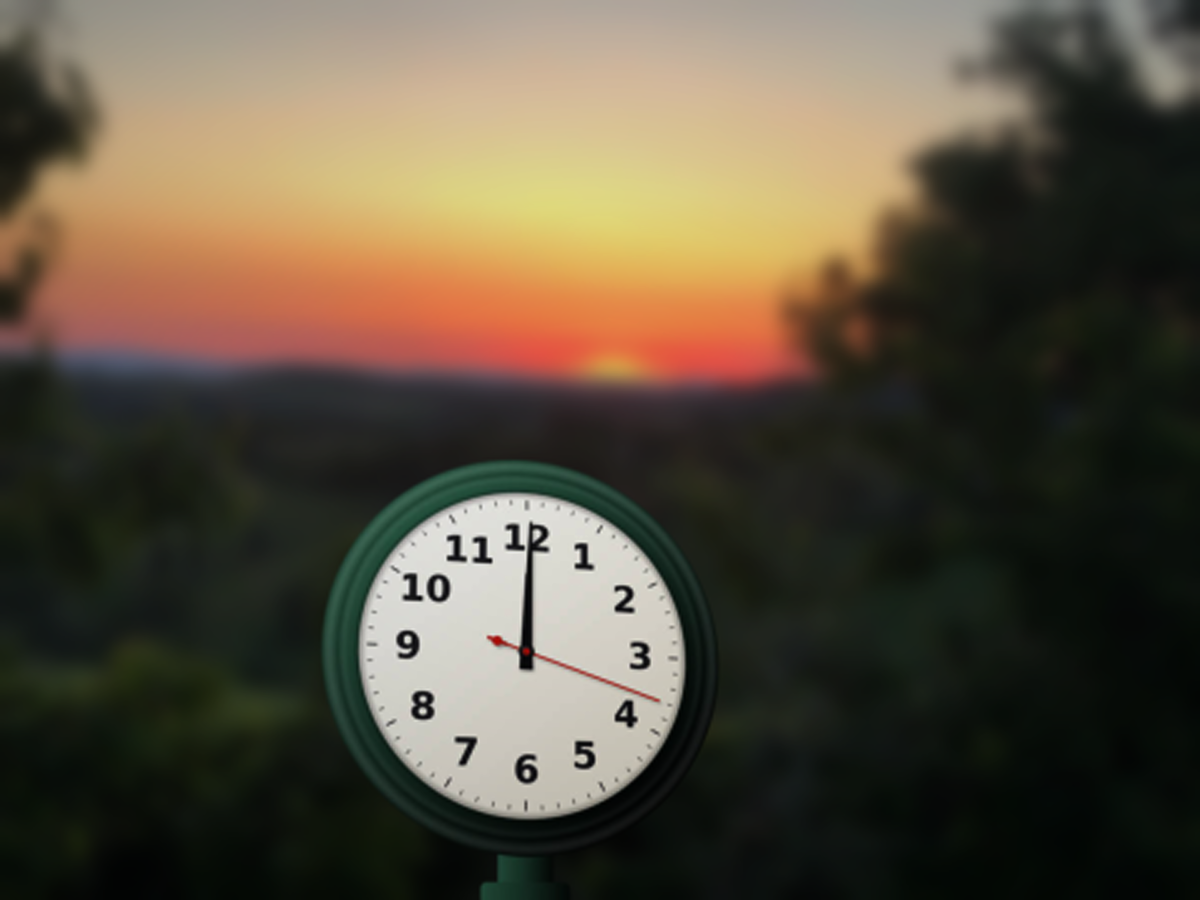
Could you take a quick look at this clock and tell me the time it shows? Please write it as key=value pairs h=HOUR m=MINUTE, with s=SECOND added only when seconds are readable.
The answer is h=12 m=0 s=18
